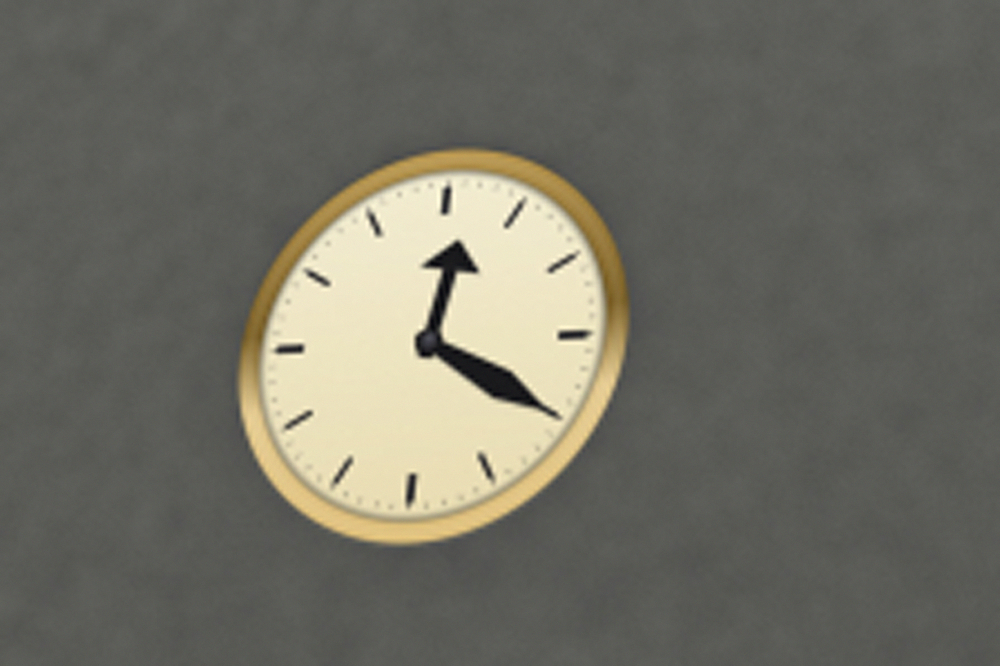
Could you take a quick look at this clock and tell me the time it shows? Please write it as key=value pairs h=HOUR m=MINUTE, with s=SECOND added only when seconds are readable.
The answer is h=12 m=20
